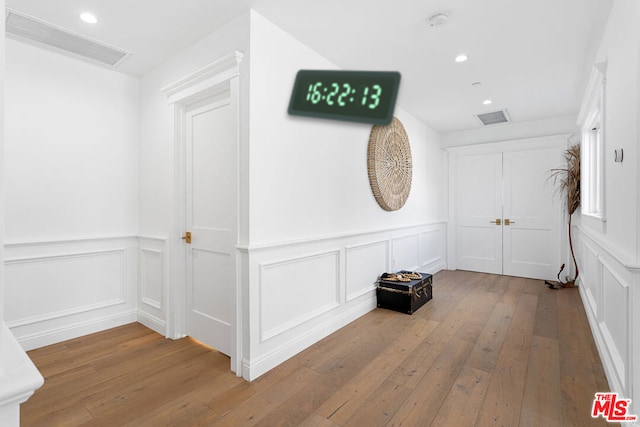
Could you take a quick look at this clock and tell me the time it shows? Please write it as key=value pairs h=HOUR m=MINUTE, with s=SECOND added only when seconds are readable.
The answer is h=16 m=22 s=13
